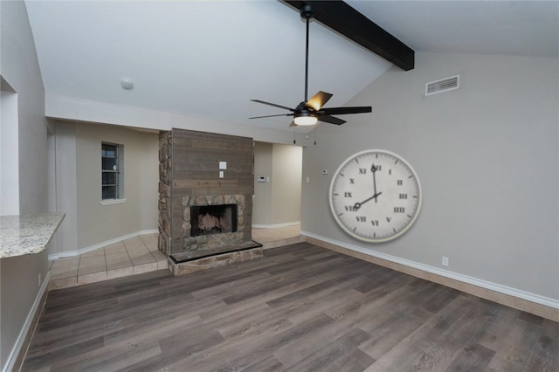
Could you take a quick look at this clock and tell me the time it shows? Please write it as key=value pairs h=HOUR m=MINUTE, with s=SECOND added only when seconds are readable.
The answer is h=7 m=59
